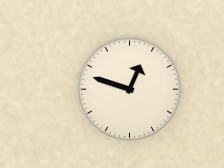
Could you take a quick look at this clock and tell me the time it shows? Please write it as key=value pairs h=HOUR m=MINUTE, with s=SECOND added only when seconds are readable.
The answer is h=12 m=48
